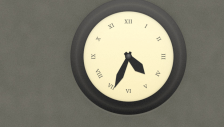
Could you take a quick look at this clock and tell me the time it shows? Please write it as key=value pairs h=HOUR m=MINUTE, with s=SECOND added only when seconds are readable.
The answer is h=4 m=34
